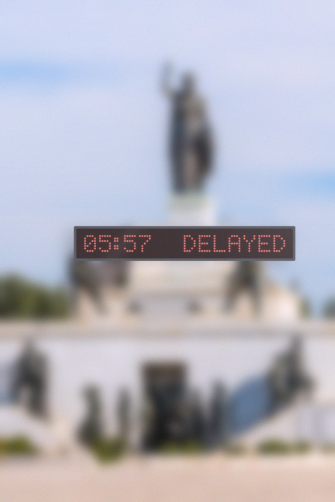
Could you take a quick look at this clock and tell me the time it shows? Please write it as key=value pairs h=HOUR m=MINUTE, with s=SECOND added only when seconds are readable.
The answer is h=5 m=57
